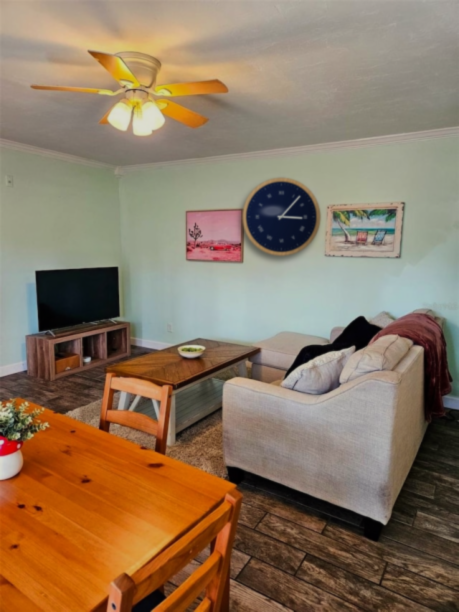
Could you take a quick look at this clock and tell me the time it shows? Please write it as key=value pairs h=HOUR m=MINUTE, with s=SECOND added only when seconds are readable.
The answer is h=3 m=7
